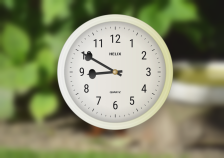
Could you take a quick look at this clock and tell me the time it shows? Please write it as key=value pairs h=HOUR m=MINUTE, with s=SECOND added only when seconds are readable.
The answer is h=8 m=50
